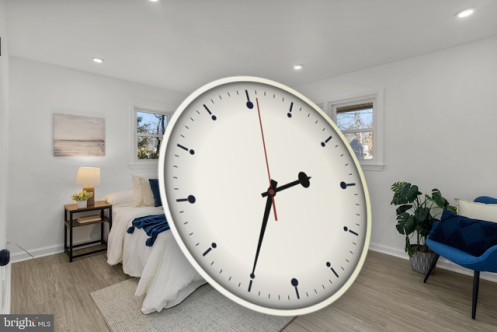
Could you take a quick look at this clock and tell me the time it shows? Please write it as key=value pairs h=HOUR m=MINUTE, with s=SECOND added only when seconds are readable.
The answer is h=2 m=35 s=1
